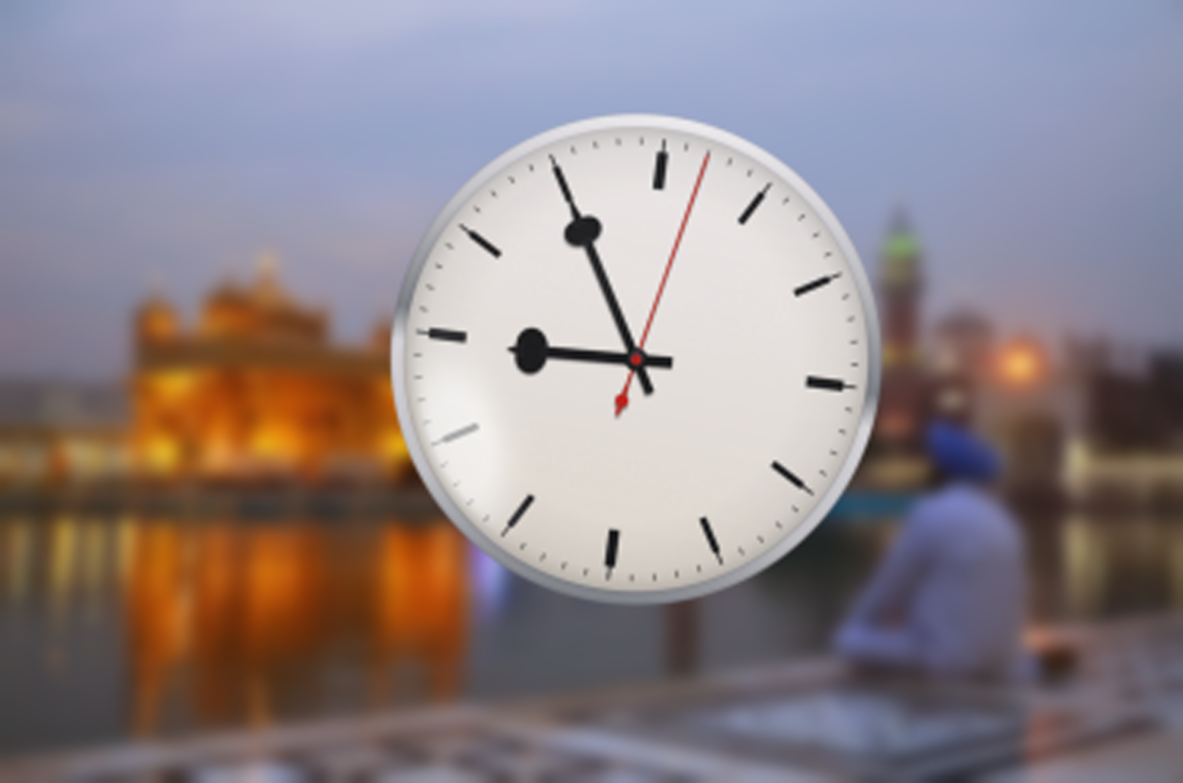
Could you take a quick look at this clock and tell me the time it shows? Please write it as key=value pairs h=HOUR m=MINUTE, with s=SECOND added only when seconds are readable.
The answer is h=8 m=55 s=2
